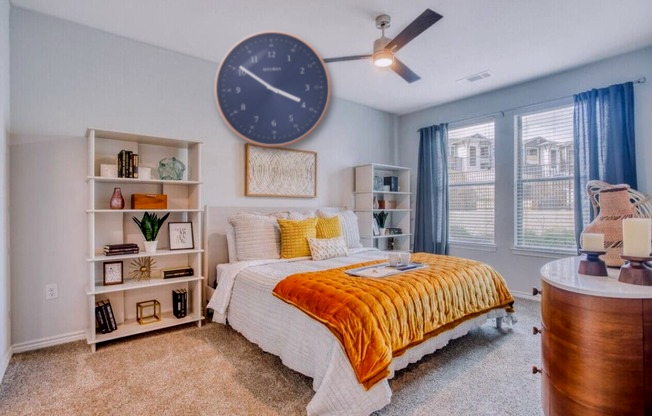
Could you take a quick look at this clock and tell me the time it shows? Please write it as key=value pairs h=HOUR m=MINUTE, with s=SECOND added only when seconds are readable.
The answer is h=3 m=51
